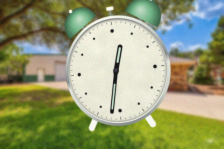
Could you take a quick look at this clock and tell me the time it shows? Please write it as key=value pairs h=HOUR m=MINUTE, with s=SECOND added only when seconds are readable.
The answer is h=12 m=32
